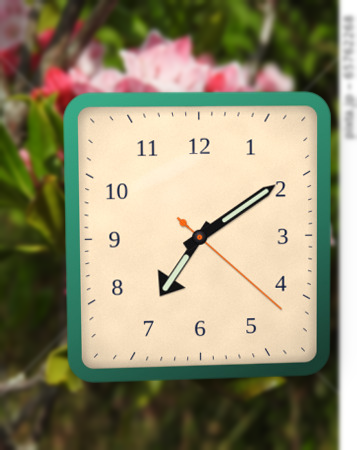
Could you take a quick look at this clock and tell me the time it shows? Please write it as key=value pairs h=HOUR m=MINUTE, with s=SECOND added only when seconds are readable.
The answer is h=7 m=9 s=22
